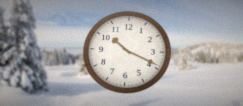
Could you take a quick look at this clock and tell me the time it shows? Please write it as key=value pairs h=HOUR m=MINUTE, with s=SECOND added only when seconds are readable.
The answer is h=10 m=19
